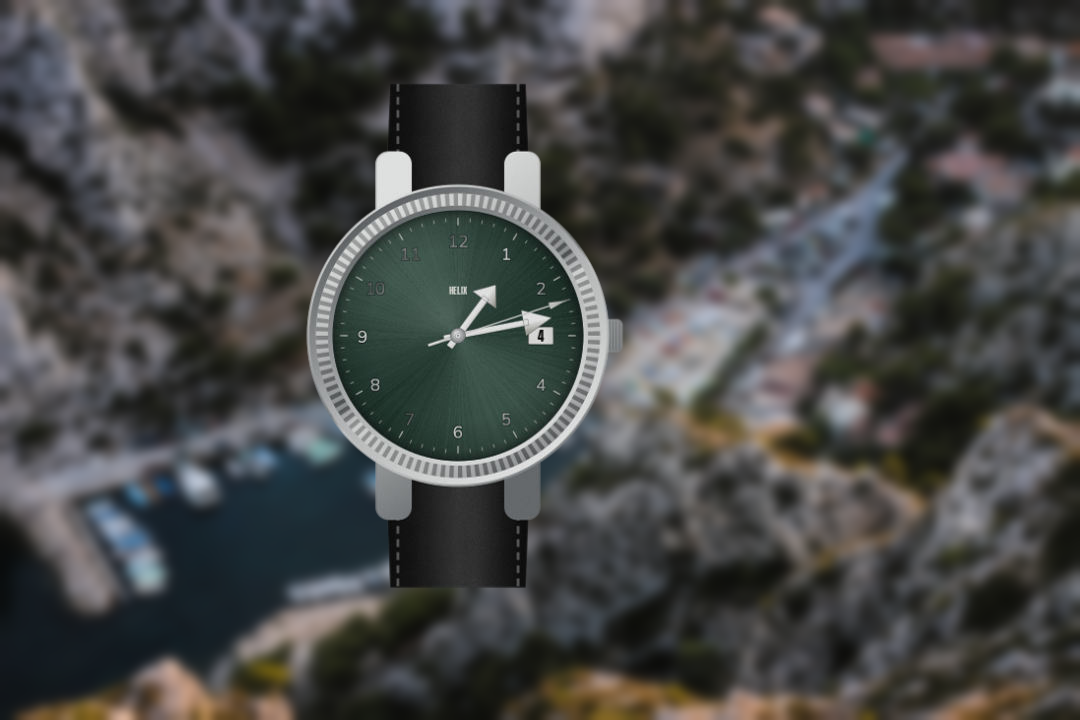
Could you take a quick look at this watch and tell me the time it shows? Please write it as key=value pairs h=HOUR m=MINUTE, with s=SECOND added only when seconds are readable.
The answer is h=1 m=13 s=12
